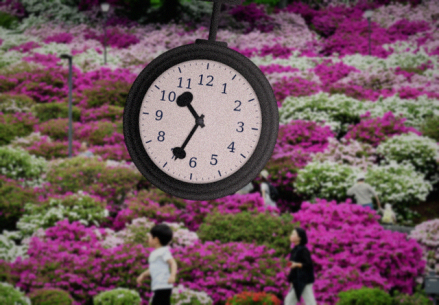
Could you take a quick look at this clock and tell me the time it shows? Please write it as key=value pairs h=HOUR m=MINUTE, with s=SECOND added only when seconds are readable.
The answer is h=10 m=34
